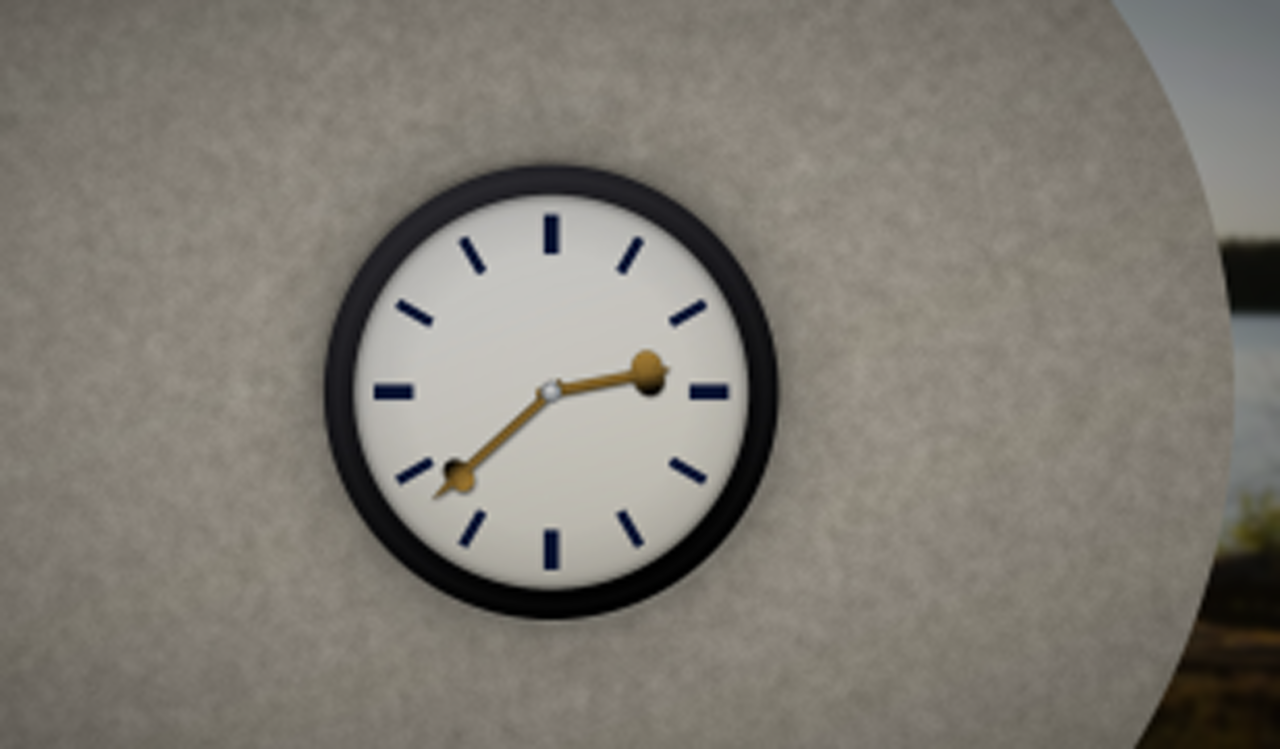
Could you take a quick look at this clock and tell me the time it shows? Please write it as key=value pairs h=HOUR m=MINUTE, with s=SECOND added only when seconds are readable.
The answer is h=2 m=38
